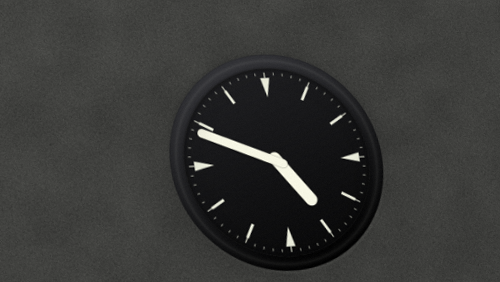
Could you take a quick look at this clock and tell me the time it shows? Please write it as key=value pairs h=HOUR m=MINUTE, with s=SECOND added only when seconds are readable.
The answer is h=4 m=49
